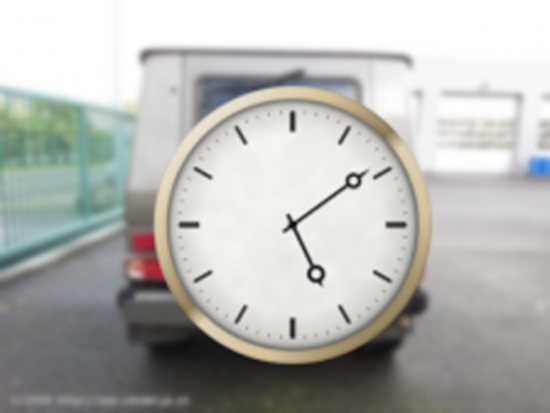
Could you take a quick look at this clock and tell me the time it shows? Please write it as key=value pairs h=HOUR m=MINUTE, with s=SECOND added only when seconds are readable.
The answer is h=5 m=9
